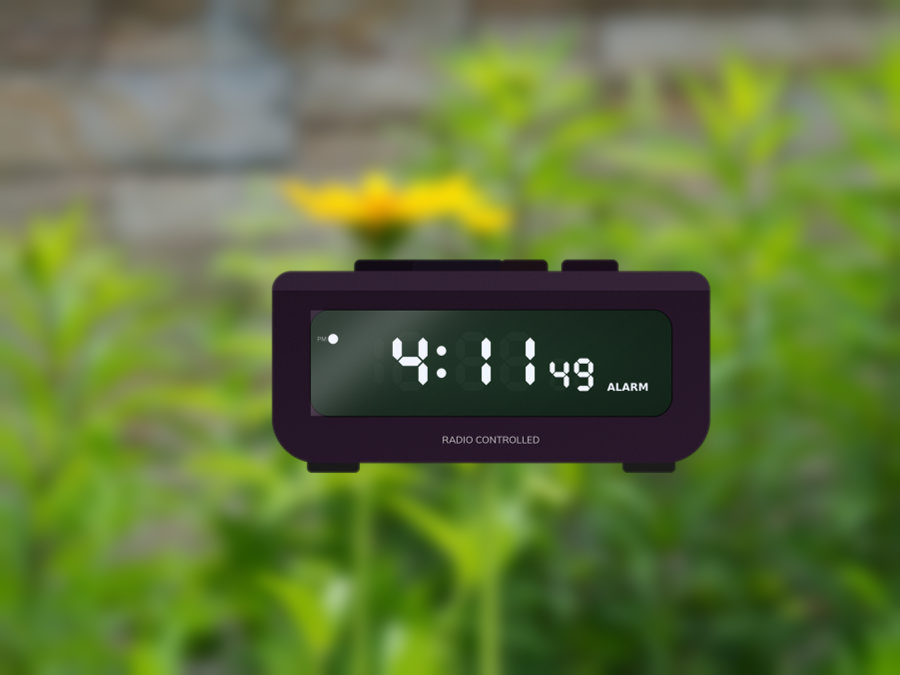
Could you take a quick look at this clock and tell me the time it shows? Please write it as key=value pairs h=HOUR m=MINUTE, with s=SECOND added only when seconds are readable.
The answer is h=4 m=11 s=49
